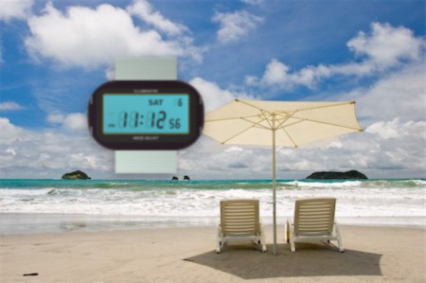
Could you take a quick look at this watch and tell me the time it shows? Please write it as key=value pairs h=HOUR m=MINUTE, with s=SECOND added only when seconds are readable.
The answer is h=11 m=12
